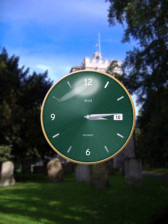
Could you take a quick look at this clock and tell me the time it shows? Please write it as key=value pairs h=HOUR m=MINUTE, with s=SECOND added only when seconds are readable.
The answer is h=3 m=14
